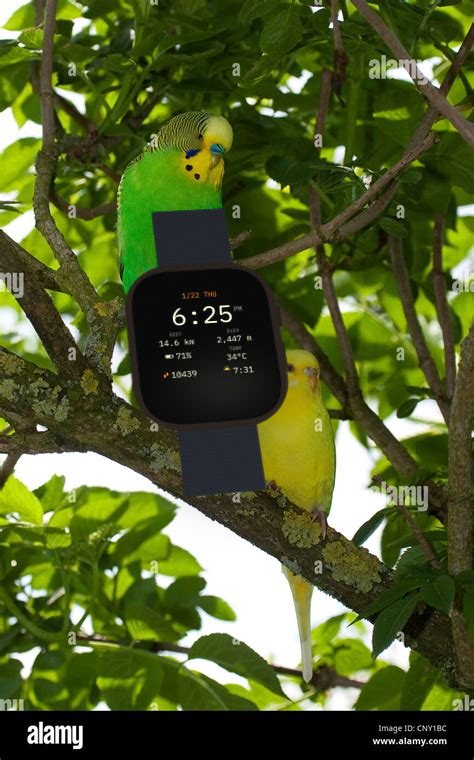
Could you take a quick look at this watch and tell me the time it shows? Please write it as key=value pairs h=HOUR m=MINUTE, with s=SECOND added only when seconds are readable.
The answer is h=6 m=25
